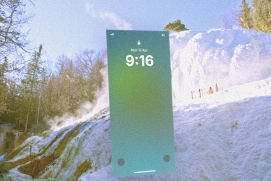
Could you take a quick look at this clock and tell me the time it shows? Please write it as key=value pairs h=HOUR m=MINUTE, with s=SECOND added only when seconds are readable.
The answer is h=9 m=16
